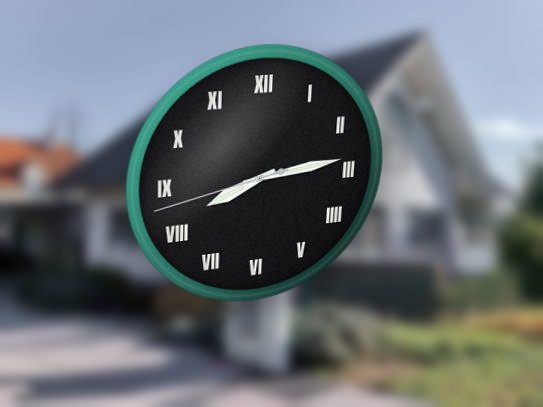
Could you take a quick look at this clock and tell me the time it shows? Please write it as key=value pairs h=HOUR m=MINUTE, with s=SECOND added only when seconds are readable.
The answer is h=8 m=13 s=43
